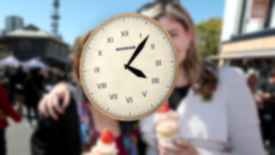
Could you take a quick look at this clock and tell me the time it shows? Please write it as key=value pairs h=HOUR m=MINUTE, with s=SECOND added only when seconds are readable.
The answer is h=4 m=7
